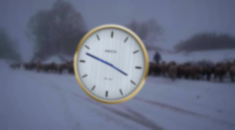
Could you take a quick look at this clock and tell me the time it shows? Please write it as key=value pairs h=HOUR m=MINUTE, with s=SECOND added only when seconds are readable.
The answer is h=3 m=48
